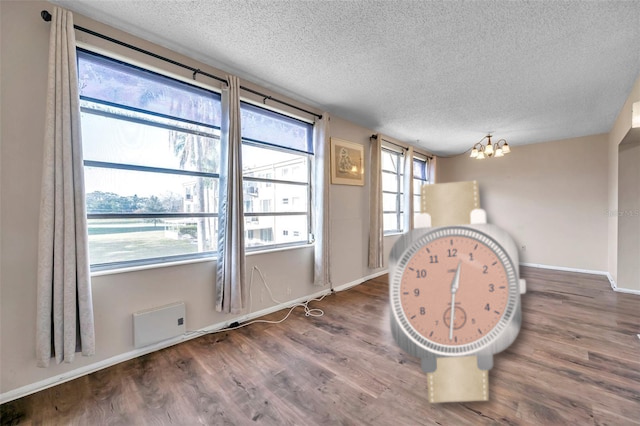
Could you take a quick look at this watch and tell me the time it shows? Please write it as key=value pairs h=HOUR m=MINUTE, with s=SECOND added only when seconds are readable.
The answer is h=12 m=31
